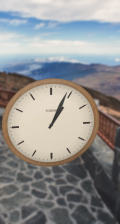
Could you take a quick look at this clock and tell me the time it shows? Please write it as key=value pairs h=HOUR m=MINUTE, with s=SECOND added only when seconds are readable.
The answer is h=1 m=4
